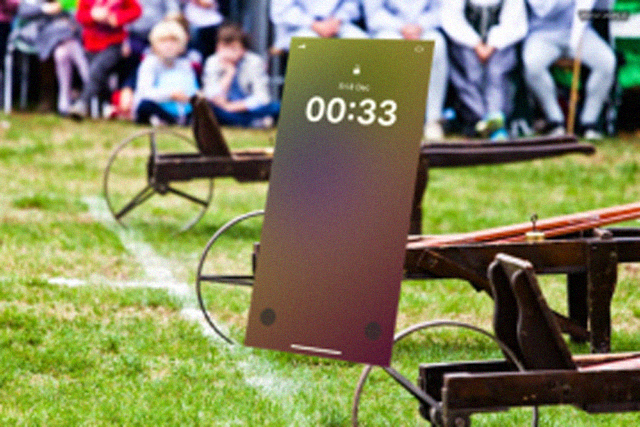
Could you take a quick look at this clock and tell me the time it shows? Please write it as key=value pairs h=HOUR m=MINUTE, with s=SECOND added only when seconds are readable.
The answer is h=0 m=33
